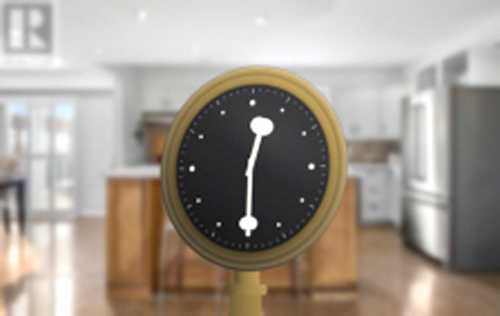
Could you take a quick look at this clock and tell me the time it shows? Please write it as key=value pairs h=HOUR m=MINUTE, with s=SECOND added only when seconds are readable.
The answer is h=12 m=30
